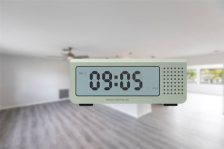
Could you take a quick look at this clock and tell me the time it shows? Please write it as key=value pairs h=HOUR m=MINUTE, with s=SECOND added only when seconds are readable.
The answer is h=9 m=5
